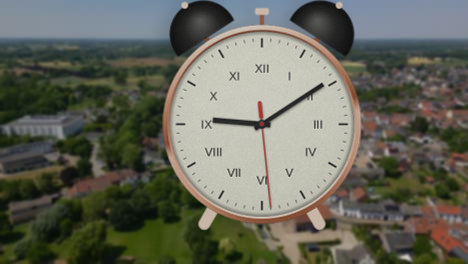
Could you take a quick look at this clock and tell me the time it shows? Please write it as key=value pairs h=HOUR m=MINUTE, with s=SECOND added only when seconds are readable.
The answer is h=9 m=9 s=29
